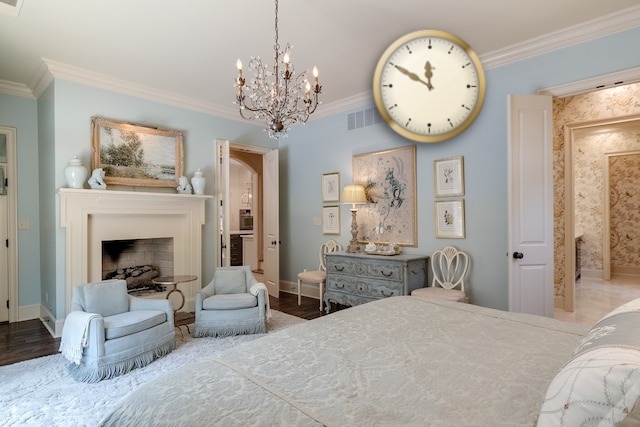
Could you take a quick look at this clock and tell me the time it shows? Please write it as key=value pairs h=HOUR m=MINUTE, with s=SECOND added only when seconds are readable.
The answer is h=11 m=50
